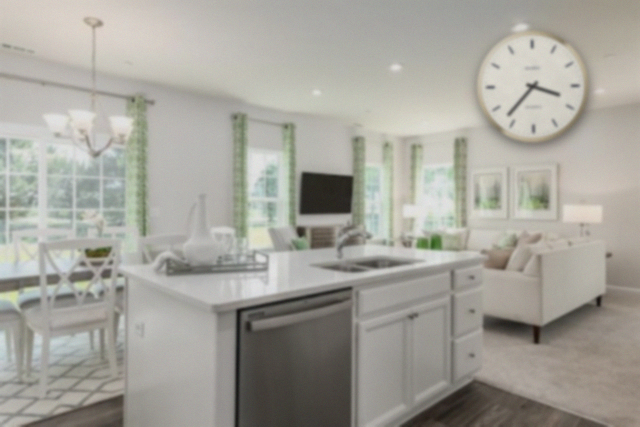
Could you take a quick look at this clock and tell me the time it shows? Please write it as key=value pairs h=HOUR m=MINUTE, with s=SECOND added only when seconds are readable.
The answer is h=3 m=37
